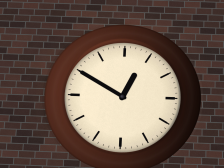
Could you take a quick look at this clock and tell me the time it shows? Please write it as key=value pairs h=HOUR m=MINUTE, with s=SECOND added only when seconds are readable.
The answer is h=12 m=50
